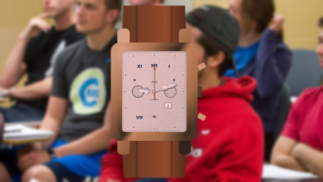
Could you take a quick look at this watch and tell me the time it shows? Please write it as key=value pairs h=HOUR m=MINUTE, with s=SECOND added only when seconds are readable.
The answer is h=9 m=12
